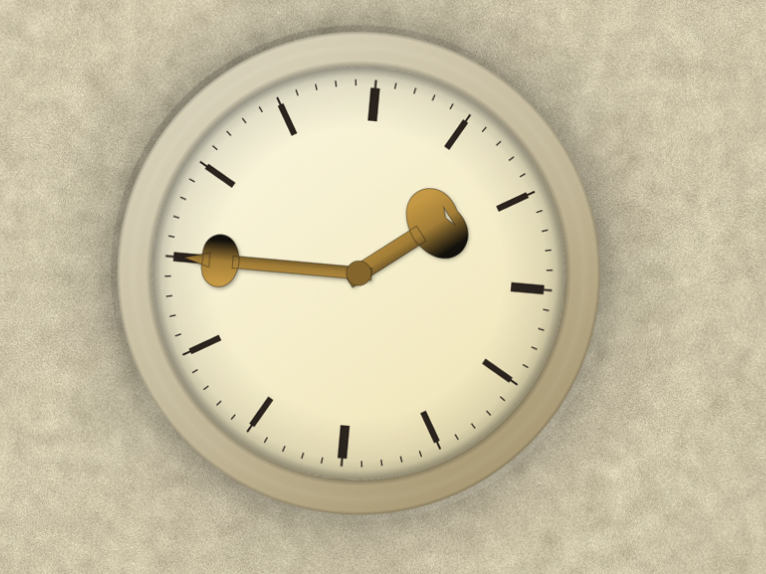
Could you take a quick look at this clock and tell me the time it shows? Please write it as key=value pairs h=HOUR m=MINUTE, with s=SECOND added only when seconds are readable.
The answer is h=1 m=45
